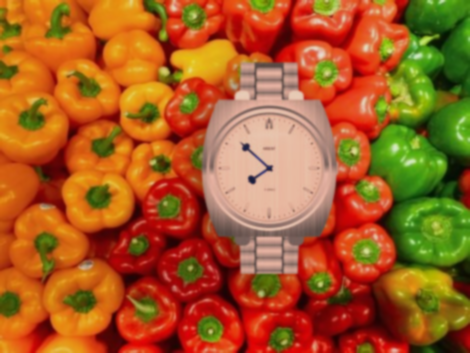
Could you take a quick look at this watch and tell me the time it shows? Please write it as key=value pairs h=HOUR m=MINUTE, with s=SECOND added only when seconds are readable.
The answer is h=7 m=52
